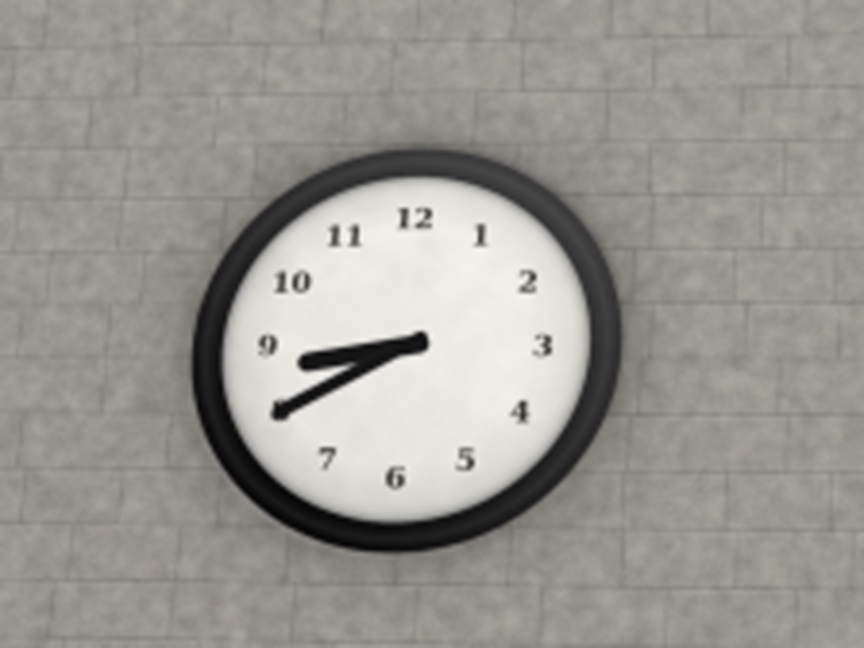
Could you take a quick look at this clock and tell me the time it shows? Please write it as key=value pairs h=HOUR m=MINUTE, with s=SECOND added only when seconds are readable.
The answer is h=8 m=40
